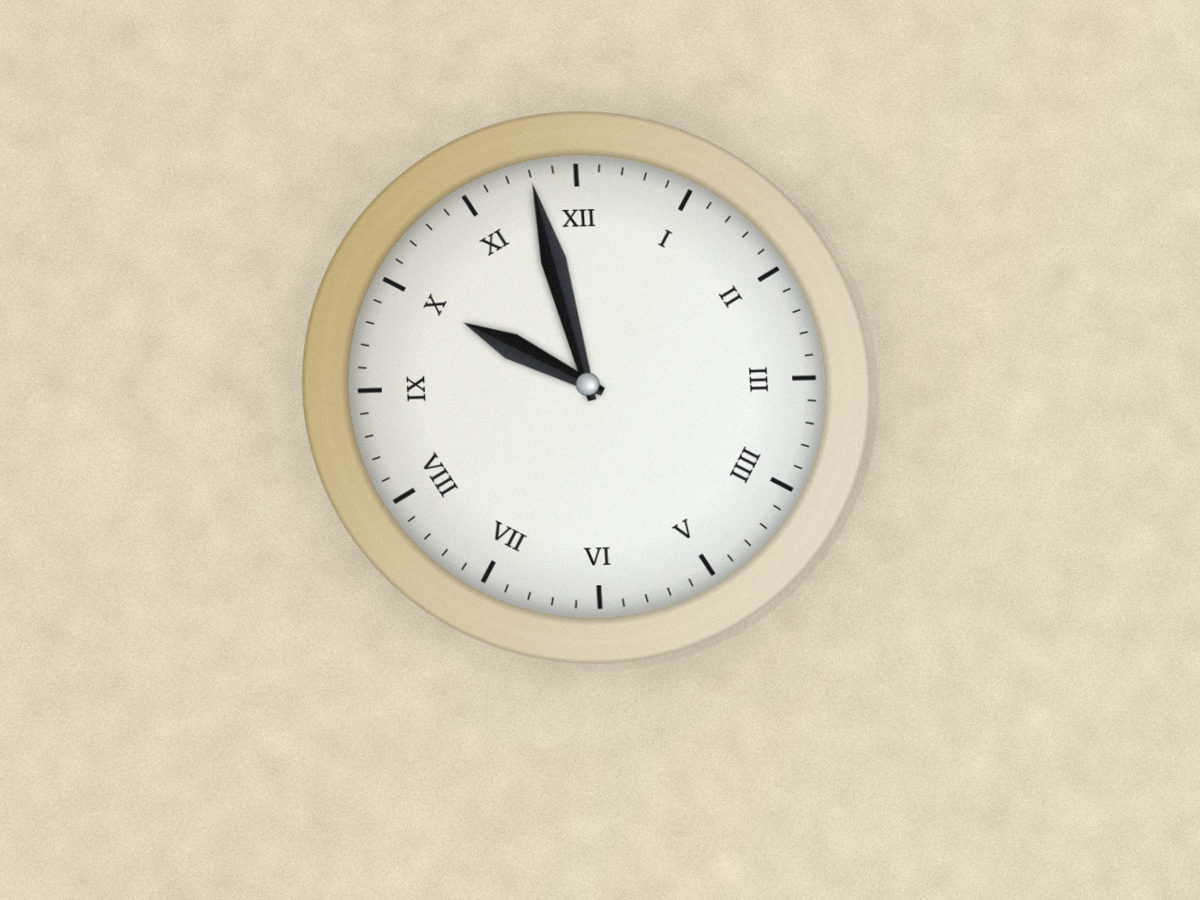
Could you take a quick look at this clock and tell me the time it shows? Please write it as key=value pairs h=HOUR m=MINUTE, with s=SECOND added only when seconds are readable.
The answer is h=9 m=58
